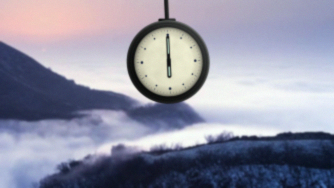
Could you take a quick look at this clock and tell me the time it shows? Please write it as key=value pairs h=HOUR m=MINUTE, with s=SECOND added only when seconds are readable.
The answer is h=6 m=0
